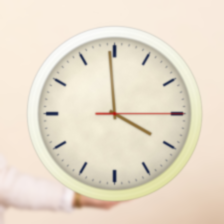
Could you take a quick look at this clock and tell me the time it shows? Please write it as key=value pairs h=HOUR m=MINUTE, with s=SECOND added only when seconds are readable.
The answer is h=3 m=59 s=15
